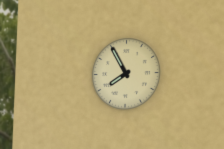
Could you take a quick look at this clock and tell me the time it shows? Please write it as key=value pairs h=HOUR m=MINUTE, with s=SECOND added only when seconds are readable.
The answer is h=7 m=55
